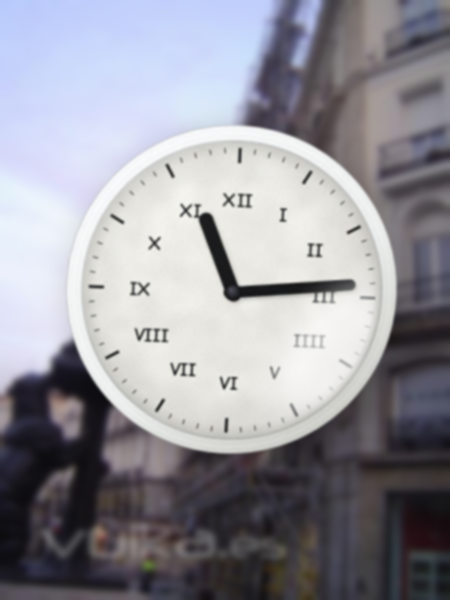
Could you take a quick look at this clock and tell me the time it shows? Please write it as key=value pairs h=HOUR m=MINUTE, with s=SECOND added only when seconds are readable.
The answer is h=11 m=14
